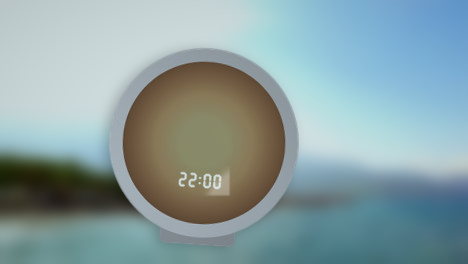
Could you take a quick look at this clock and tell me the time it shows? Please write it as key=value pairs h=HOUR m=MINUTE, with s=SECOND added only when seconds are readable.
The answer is h=22 m=0
